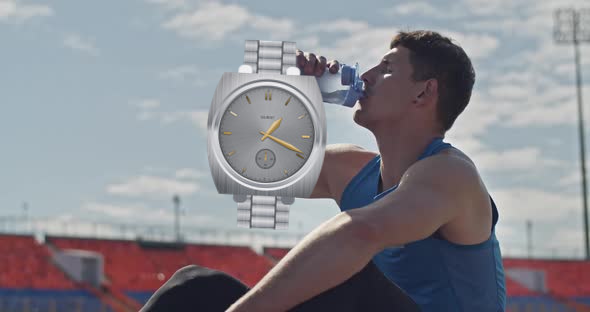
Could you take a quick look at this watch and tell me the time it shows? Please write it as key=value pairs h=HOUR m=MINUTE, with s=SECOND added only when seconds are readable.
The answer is h=1 m=19
